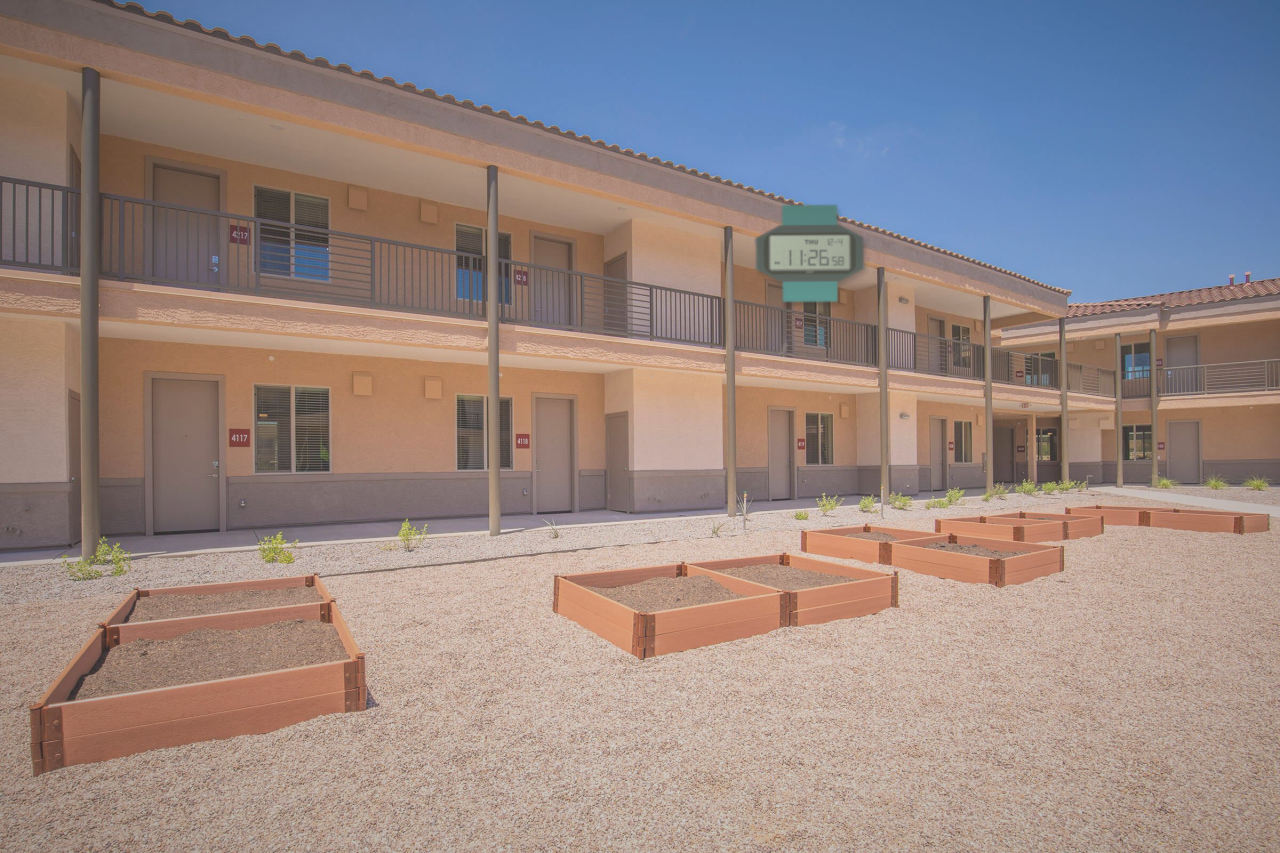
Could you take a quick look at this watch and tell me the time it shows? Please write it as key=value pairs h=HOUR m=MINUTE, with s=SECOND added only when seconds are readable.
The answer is h=11 m=26
